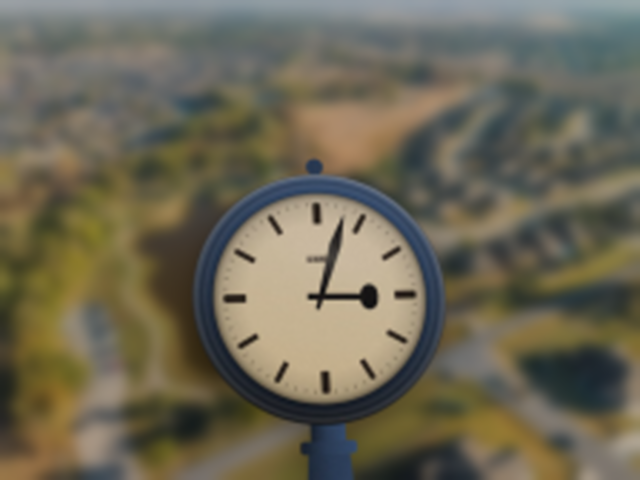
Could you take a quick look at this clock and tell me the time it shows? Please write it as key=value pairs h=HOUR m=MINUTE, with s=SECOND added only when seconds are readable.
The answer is h=3 m=3
